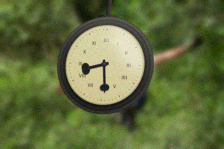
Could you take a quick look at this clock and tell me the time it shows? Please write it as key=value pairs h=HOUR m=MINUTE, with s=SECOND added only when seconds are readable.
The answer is h=8 m=29
